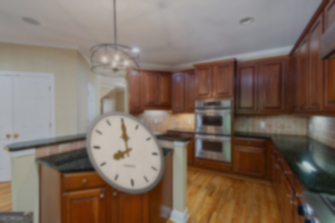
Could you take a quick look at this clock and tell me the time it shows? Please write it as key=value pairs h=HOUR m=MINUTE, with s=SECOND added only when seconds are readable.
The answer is h=8 m=0
